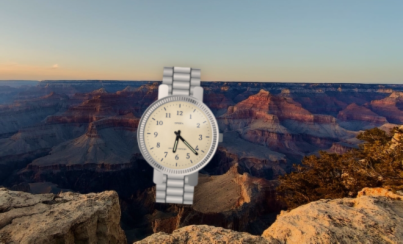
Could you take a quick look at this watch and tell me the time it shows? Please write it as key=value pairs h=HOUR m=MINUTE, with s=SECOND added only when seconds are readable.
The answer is h=6 m=22
